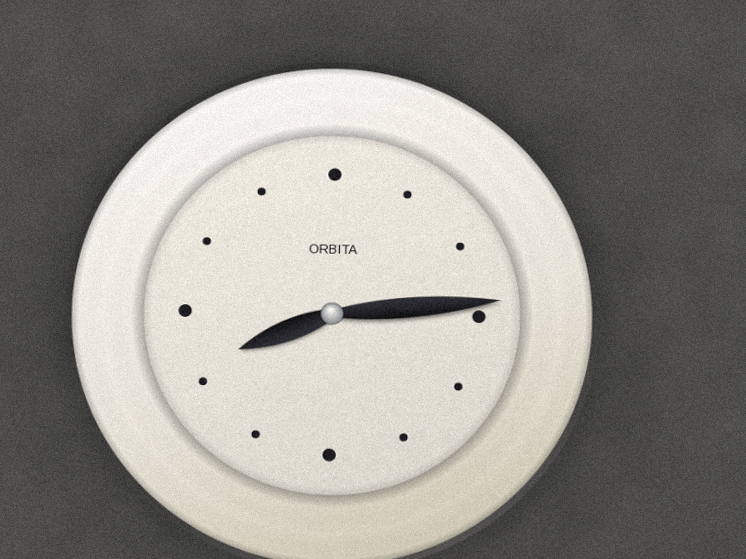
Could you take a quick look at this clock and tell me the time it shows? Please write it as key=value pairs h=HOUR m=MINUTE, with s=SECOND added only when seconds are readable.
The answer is h=8 m=14
